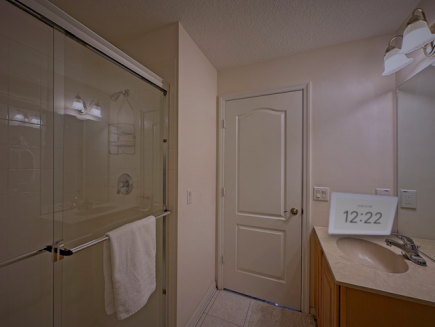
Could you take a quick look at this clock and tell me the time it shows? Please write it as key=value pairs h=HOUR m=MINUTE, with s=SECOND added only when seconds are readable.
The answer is h=12 m=22
